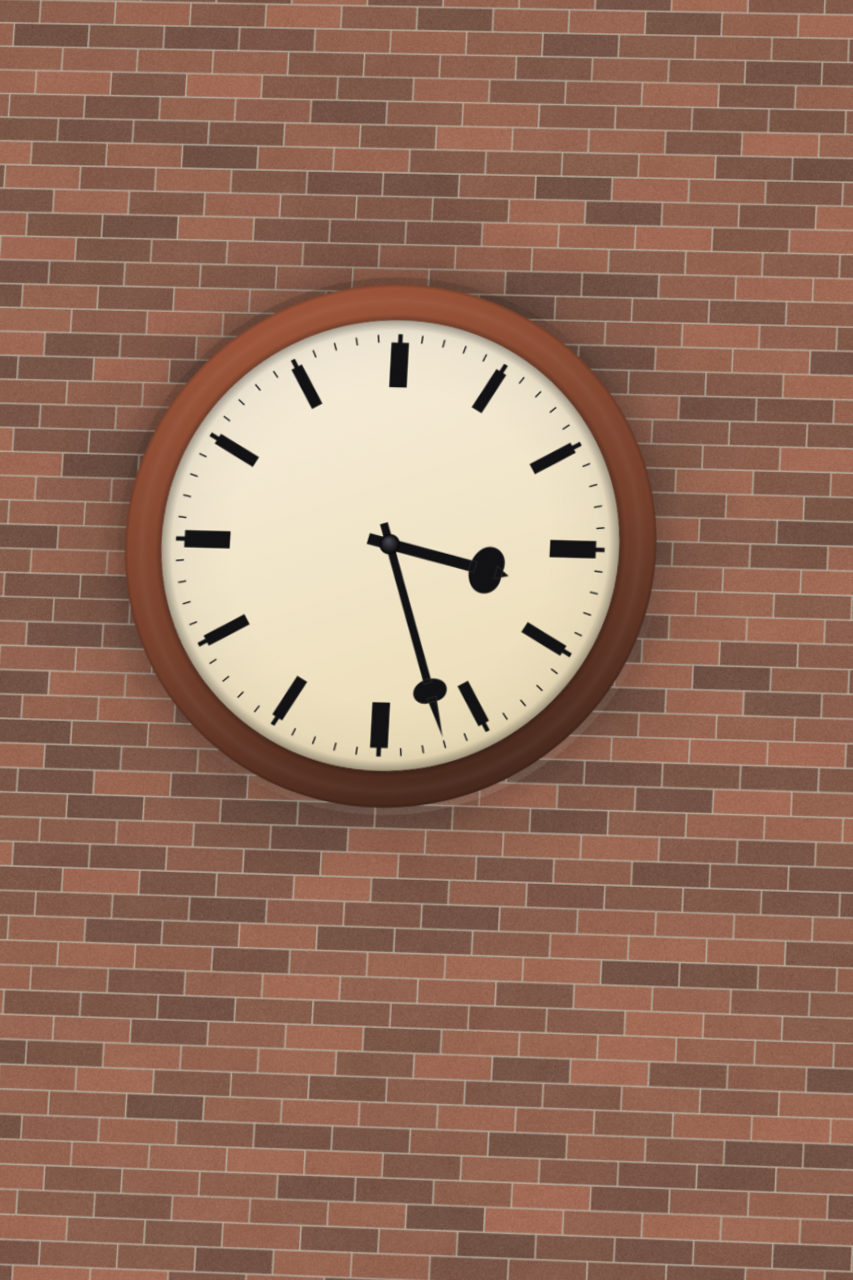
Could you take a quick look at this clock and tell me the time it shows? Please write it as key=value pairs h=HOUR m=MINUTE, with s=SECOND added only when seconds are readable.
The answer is h=3 m=27
